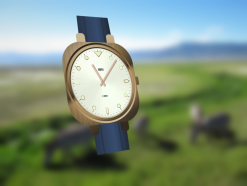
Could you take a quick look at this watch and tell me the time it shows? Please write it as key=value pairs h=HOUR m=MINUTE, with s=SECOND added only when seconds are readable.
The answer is h=11 m=7
